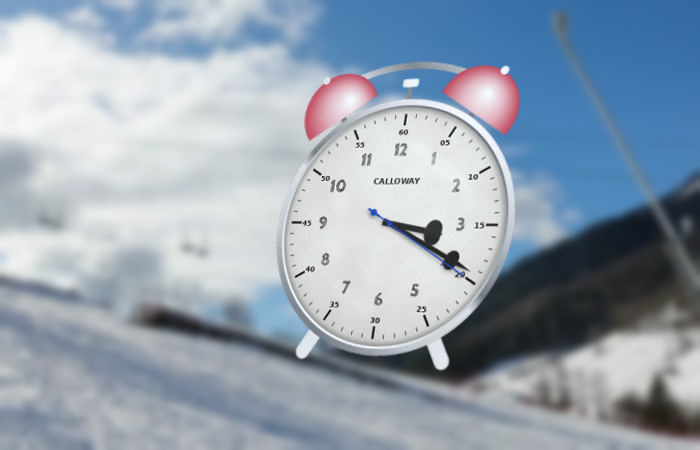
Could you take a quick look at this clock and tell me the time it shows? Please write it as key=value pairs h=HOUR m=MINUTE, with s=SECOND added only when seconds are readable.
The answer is h=3 m=19 s=20
